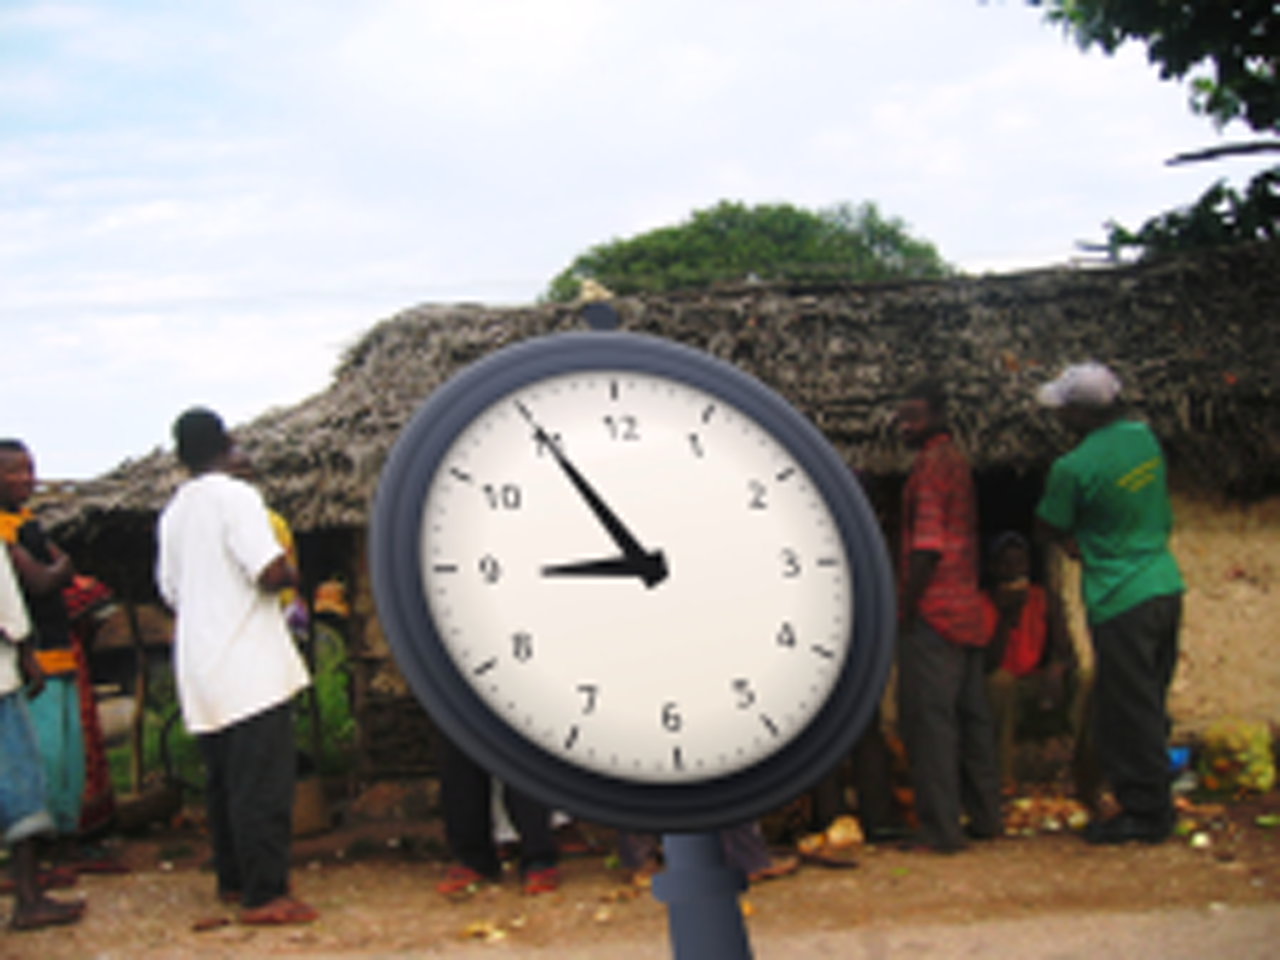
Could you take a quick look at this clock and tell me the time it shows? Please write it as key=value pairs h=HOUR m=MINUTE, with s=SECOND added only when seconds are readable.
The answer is h=8 m=55
